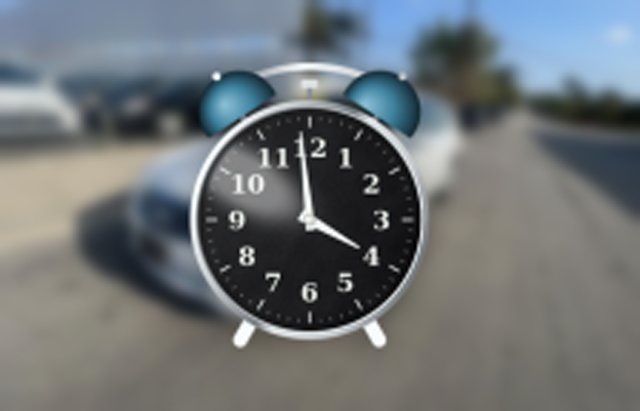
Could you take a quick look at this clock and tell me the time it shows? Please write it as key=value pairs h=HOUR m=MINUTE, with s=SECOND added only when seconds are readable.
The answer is h=3 m=59
